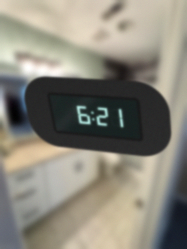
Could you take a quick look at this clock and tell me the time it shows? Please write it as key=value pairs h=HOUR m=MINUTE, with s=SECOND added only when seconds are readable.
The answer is h=6 m=21
